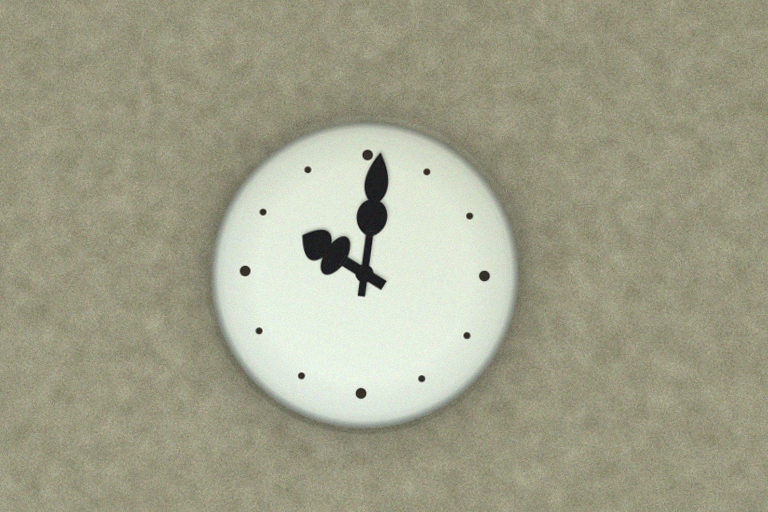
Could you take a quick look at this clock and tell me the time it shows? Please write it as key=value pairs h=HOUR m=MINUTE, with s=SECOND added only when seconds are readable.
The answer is h=10 m=1
